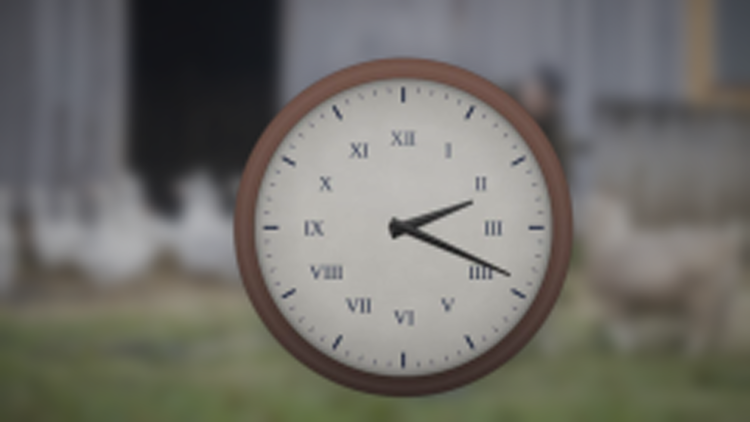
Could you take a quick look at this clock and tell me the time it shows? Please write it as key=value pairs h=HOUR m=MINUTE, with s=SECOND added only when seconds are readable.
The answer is h=2 m=19
